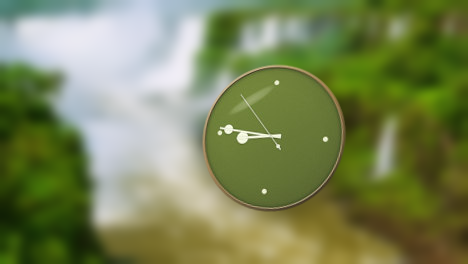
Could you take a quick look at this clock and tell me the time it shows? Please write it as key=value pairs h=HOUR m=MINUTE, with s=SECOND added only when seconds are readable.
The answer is h=8 m=45 s=53
